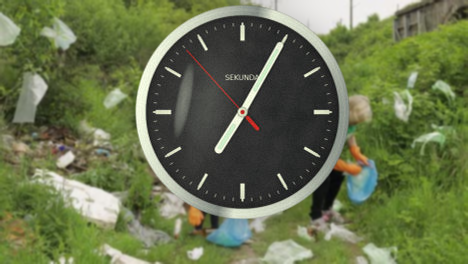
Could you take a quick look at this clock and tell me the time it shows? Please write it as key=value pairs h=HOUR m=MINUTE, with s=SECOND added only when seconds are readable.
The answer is h=7 m=4 s=53
